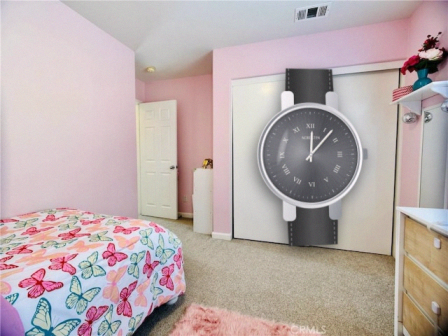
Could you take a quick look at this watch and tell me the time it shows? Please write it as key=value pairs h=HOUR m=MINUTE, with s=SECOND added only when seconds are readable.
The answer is h=12 m=7
